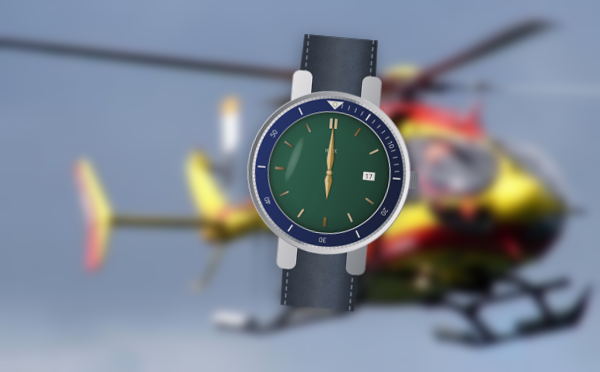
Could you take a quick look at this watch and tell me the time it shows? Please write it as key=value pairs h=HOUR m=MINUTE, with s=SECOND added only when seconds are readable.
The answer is h=6 m=0
